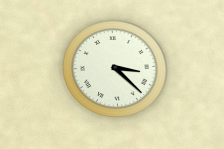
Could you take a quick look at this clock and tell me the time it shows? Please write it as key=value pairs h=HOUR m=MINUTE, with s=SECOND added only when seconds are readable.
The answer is h=3 m=23
